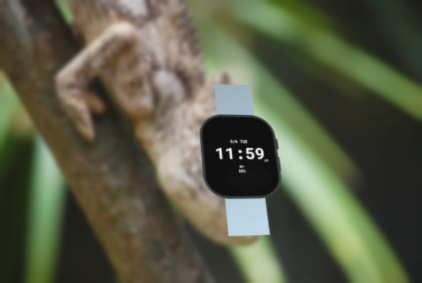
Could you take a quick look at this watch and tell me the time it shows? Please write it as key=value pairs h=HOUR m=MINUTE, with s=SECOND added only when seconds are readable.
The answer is h=11 m=59
